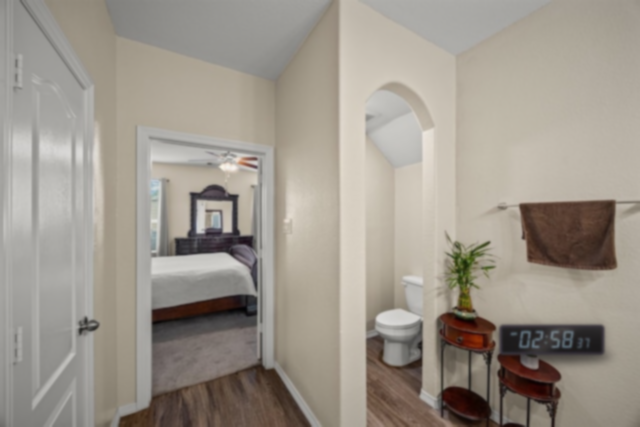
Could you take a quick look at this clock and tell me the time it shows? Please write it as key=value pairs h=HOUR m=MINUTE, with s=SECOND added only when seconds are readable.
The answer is h=2 m=58
